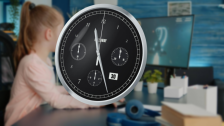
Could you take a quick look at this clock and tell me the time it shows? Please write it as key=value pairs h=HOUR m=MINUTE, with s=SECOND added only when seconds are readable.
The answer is h=11 m=26
